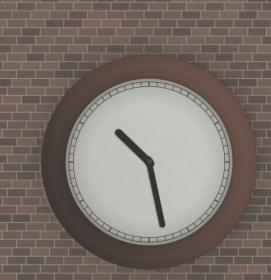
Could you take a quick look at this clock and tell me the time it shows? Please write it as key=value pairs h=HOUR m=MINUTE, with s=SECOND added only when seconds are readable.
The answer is h=10 m=28
